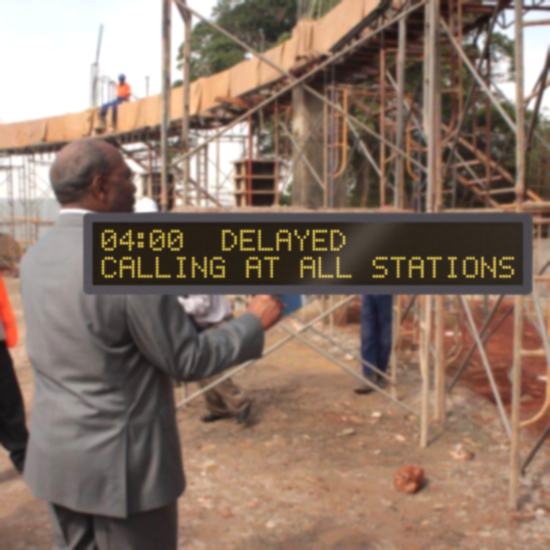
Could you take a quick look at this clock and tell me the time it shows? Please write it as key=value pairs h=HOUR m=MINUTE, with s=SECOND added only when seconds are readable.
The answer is h=4 m=0
